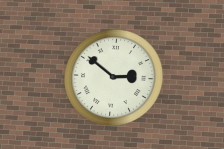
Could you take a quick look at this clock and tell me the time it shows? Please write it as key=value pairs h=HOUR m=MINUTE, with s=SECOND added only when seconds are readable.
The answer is h=2 m=51
